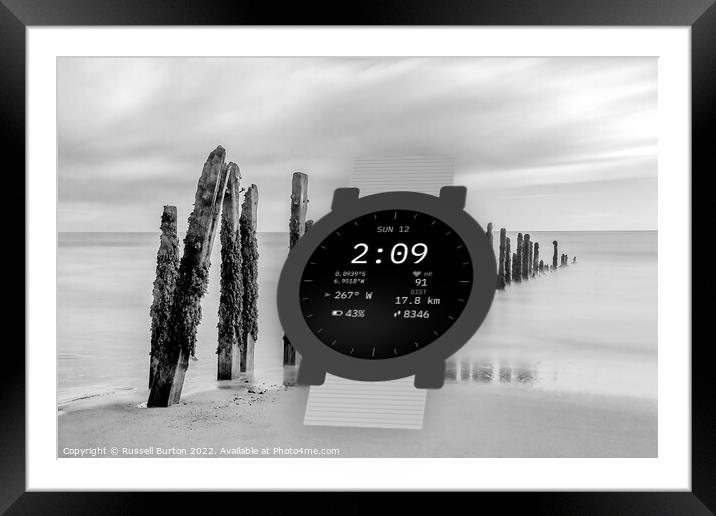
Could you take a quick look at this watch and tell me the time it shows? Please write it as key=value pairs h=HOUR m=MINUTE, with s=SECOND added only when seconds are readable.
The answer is h=2 m=9
